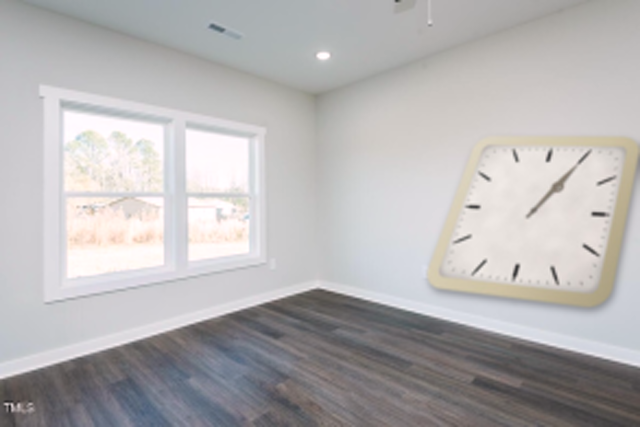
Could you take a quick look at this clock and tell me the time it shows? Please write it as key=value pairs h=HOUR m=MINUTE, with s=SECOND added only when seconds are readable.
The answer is h=1 m=5
